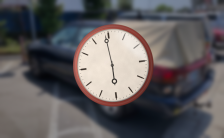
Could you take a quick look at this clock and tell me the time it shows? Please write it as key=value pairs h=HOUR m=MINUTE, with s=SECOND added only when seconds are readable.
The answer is h=5 m=59
